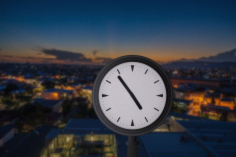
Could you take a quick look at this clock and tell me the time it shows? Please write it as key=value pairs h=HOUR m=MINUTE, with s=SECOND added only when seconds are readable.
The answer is h=4 m=54
